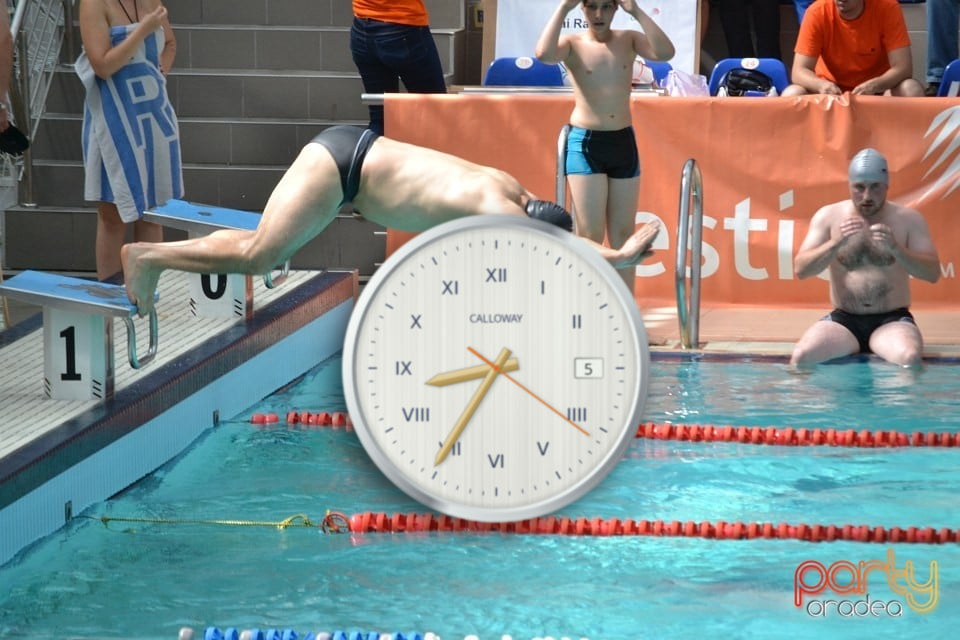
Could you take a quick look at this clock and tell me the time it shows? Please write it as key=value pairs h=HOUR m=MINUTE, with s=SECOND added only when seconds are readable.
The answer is h=8 m=35 s=21
